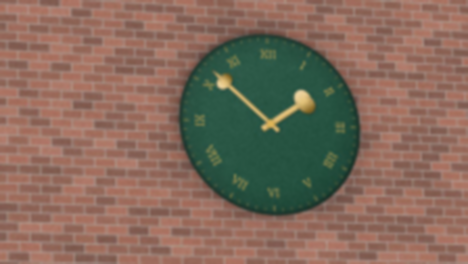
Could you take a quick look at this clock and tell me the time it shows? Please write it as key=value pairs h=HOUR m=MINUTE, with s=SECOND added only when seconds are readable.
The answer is h=1 m=52
